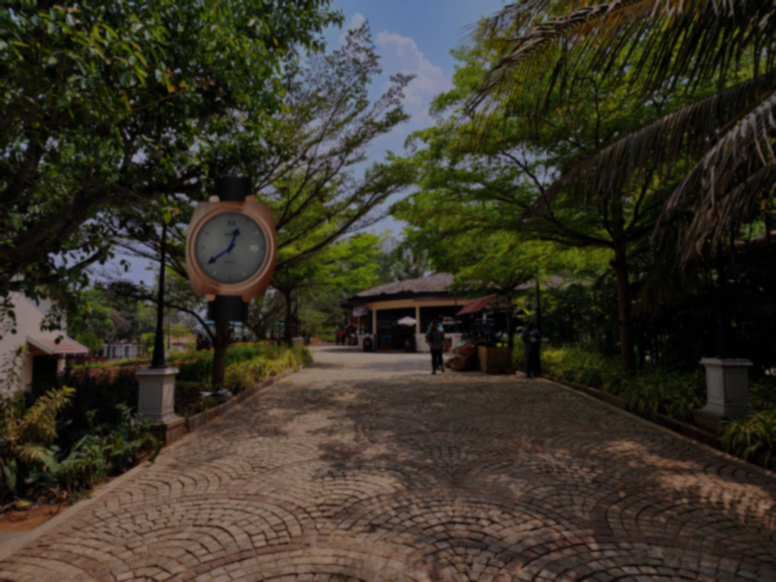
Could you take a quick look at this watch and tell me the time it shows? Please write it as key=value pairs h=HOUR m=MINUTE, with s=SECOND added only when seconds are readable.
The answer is h=12 m=39
